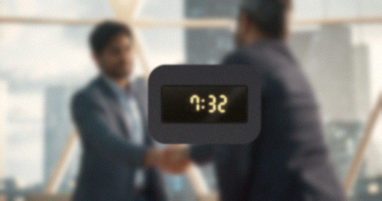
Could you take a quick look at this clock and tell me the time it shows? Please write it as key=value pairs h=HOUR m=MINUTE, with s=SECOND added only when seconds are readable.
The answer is h=7 m=32
